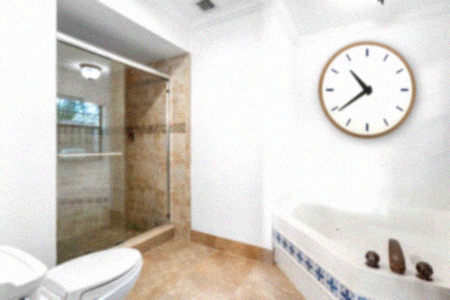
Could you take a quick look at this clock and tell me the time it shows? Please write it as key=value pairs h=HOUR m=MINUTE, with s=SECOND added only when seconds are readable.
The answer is h=10 m=39
